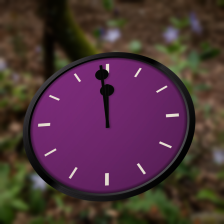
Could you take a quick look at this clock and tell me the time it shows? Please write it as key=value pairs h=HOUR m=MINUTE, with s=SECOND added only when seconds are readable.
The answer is h=11 m=59
